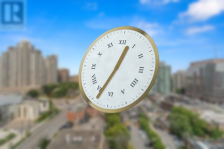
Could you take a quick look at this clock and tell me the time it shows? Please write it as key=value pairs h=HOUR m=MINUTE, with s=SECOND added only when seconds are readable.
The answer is h=12 m=34
